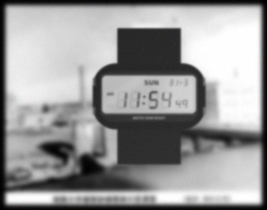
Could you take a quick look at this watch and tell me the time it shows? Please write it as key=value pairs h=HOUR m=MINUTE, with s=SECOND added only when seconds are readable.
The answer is h=11 m=54
